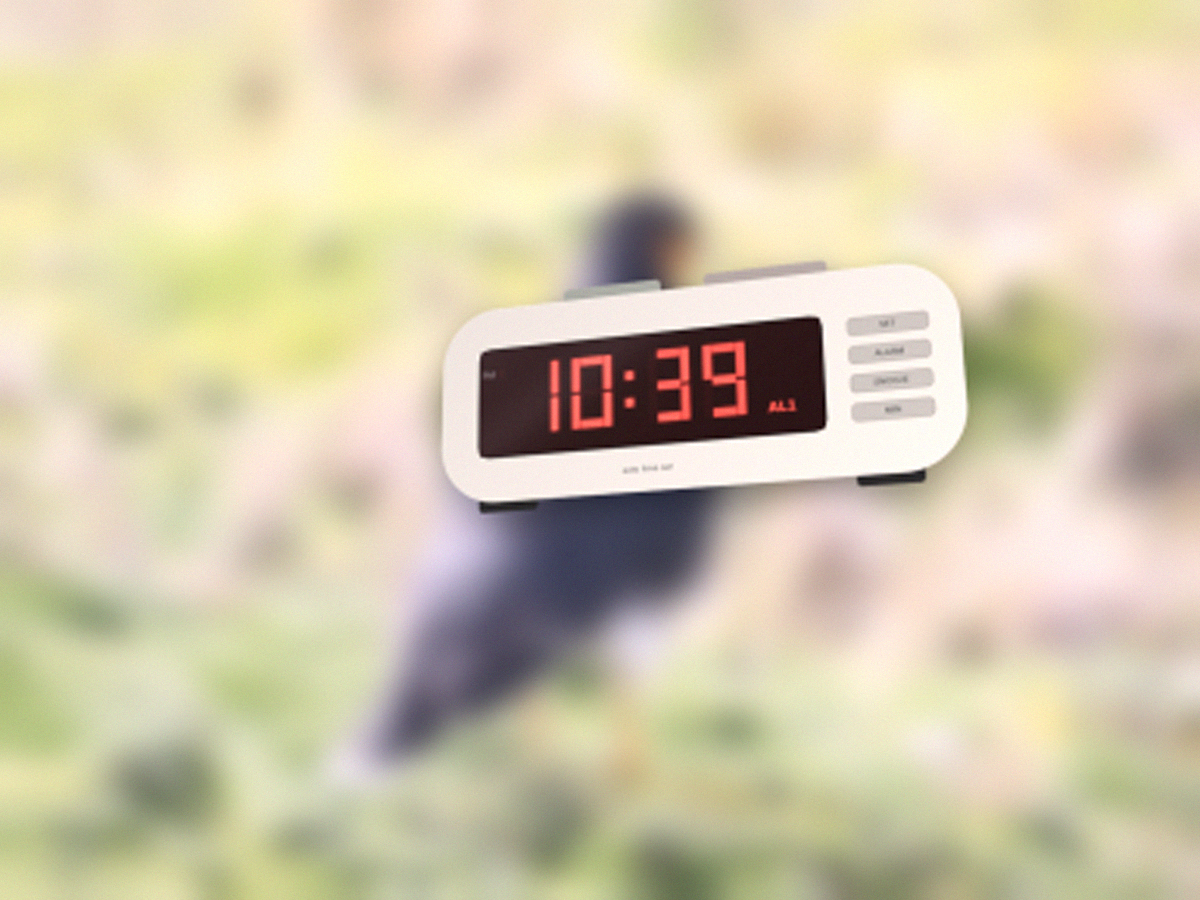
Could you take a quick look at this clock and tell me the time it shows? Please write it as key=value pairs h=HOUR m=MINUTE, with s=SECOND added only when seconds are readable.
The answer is h=10 m=39
